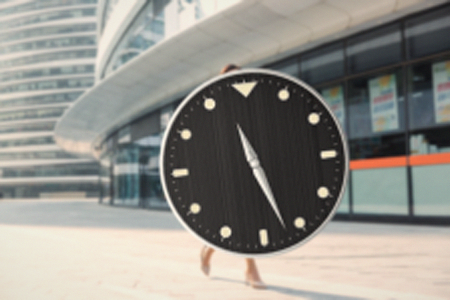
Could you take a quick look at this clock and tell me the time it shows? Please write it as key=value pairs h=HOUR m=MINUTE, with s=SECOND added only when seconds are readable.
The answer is h=11 m=27
